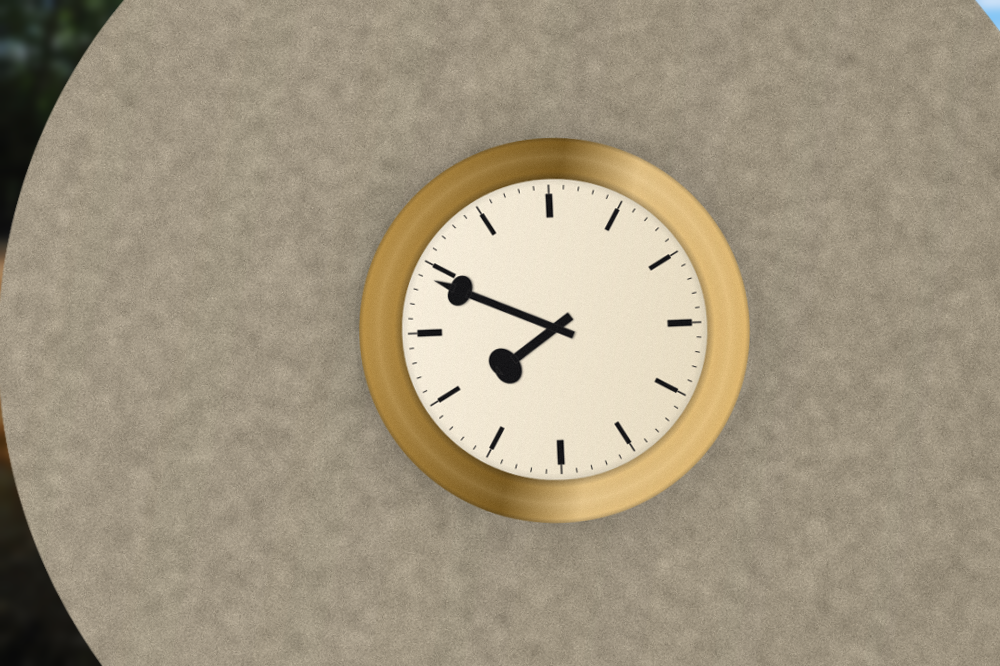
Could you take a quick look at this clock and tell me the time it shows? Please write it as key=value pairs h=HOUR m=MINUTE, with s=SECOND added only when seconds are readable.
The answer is h=7 m=49
